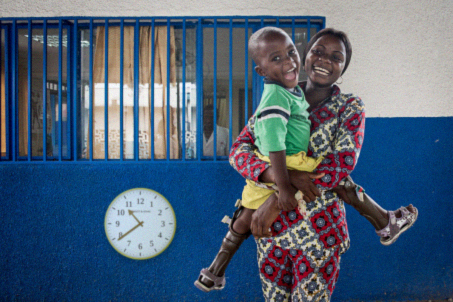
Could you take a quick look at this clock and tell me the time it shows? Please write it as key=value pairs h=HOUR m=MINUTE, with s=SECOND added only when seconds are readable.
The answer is h=10 m=39
